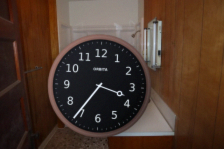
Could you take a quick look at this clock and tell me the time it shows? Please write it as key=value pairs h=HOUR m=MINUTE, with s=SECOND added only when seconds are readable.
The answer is h=3 m=36
